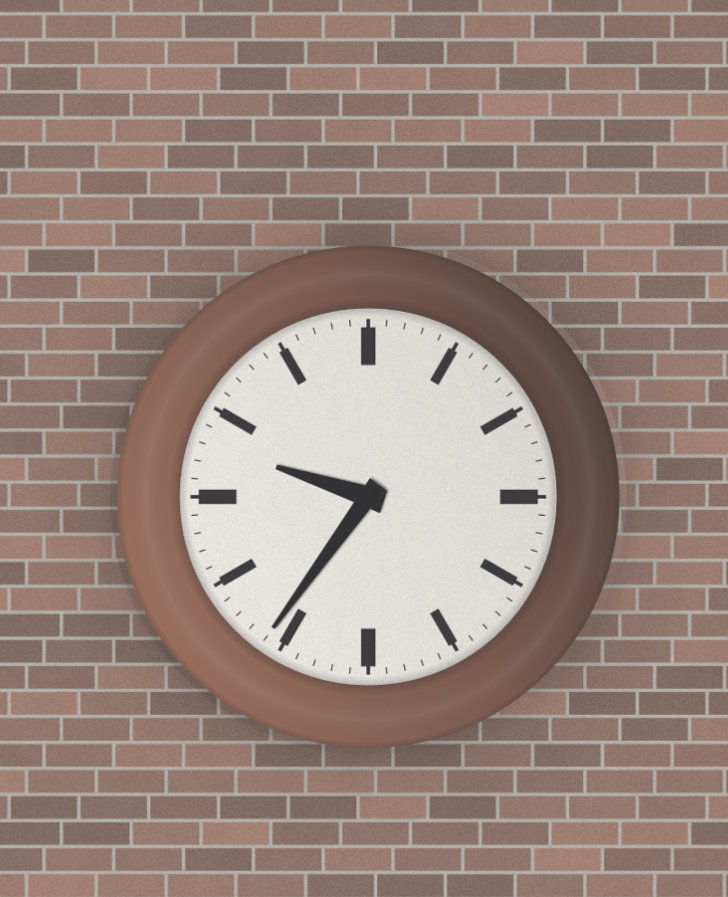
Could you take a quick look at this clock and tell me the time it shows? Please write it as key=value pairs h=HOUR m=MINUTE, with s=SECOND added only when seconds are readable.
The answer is h=9 m=36
